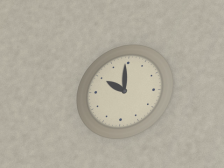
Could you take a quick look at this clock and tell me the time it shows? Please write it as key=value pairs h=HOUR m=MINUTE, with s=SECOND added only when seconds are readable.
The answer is h=9 m=59
